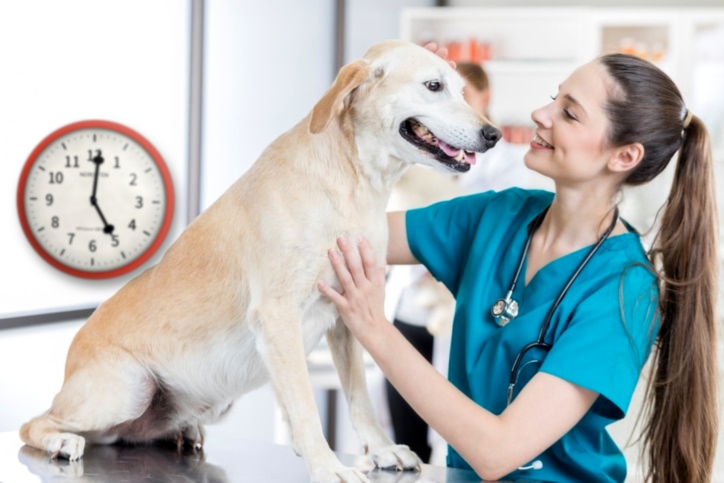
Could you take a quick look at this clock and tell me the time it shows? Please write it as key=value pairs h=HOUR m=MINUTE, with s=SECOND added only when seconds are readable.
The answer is h=5 m=1
